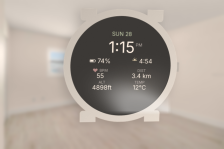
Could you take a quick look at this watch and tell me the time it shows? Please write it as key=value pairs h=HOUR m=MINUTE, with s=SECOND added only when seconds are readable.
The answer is h=1 m=15
